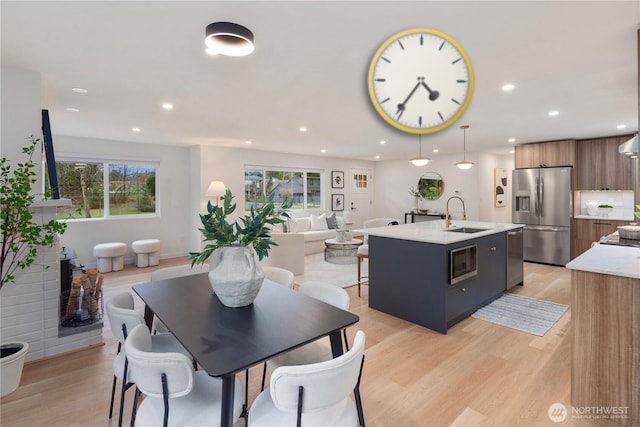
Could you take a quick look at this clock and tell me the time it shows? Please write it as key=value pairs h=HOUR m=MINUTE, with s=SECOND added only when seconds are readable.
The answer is h=4 m=36
